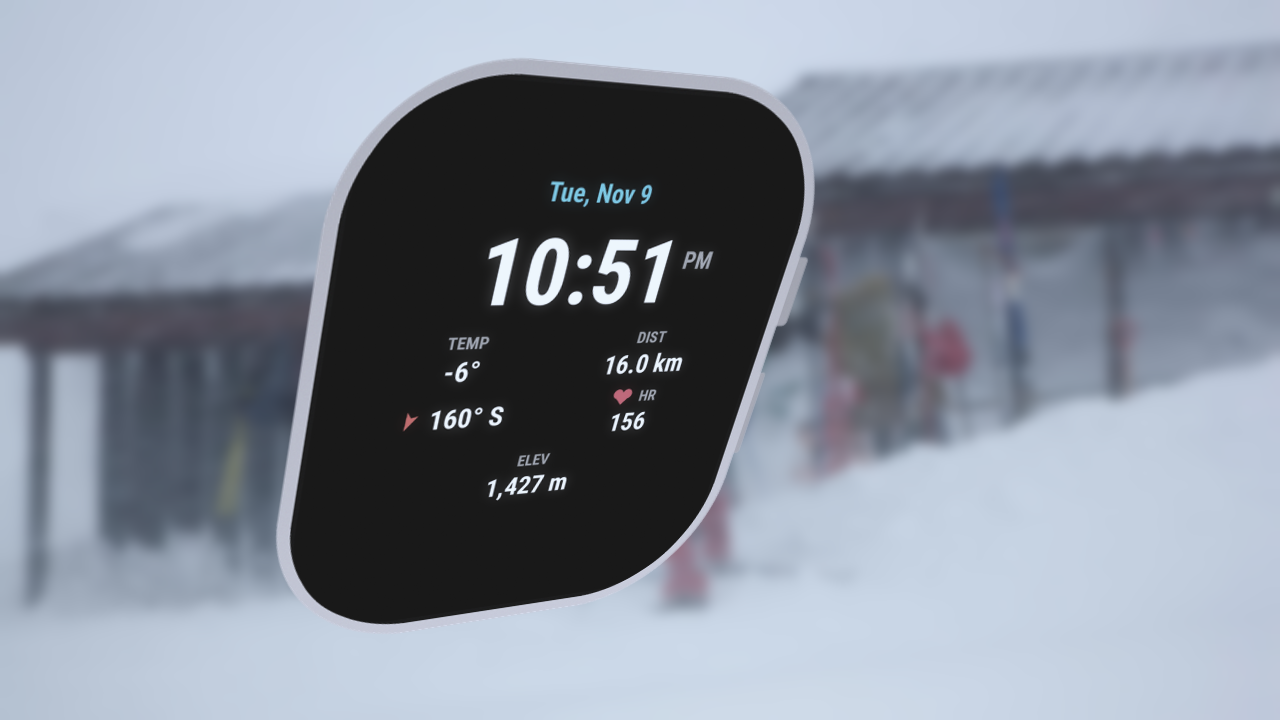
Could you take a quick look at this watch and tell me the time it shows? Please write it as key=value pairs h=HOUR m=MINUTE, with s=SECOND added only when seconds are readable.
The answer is h=10 m=51
